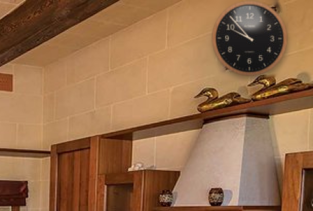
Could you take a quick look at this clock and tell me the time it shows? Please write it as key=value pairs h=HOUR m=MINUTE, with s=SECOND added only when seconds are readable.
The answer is h=9 m=53
